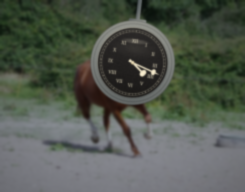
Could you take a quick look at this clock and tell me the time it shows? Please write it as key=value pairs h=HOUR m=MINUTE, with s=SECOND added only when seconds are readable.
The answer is h=4 m=18
